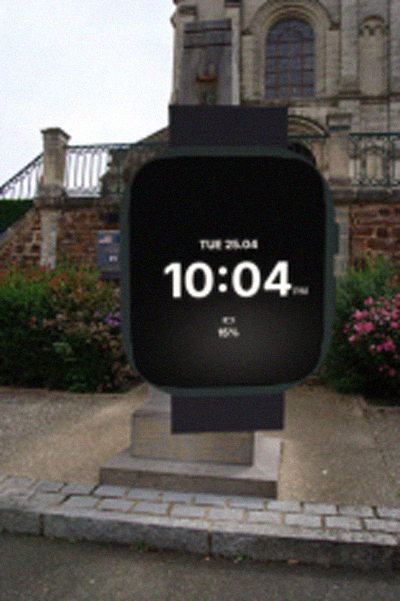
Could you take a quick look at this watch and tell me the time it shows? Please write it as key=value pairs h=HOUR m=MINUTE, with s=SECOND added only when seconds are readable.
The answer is h=10 m=4
